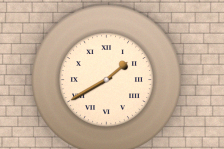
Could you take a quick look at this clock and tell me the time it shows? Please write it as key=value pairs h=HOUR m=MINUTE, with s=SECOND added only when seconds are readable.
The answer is h=1 m=40
